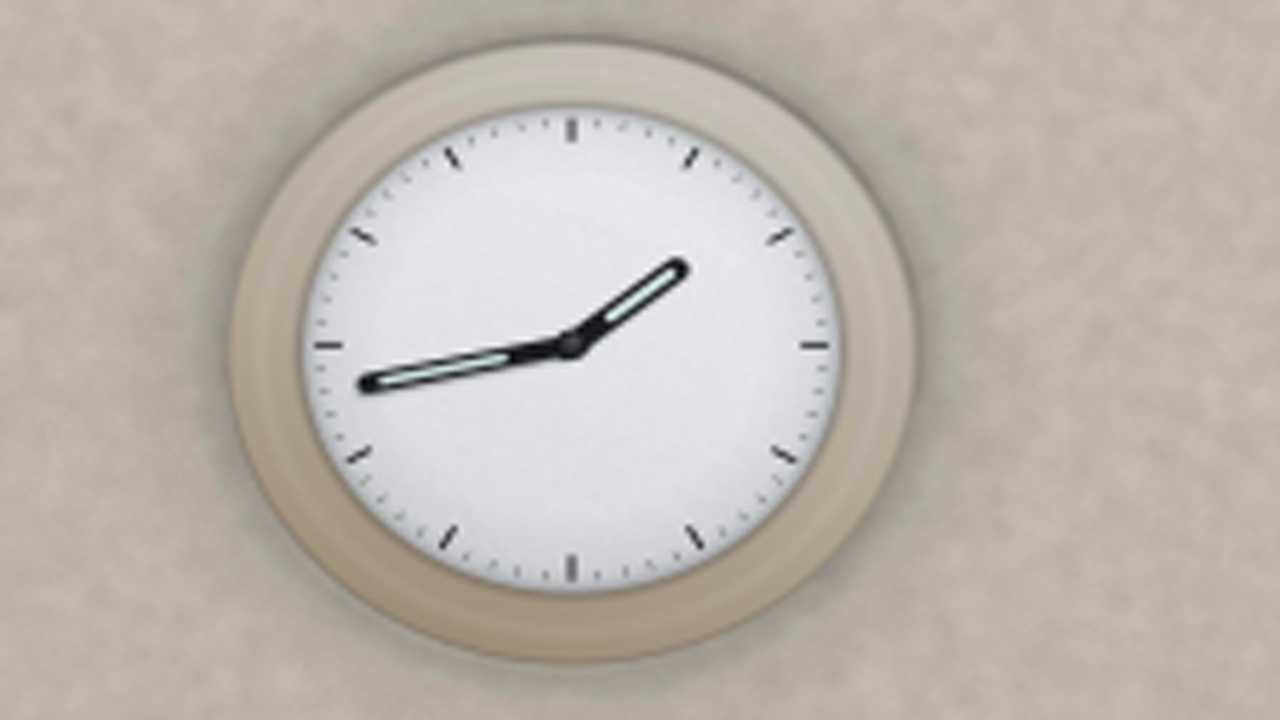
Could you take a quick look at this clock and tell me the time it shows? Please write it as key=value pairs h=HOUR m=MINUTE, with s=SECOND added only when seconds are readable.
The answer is h=1 m=43
